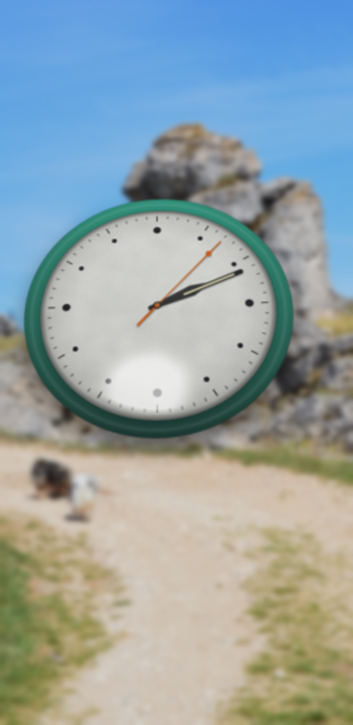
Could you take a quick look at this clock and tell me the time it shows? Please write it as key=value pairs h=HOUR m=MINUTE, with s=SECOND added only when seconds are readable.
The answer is h=2 m=11 s=7
